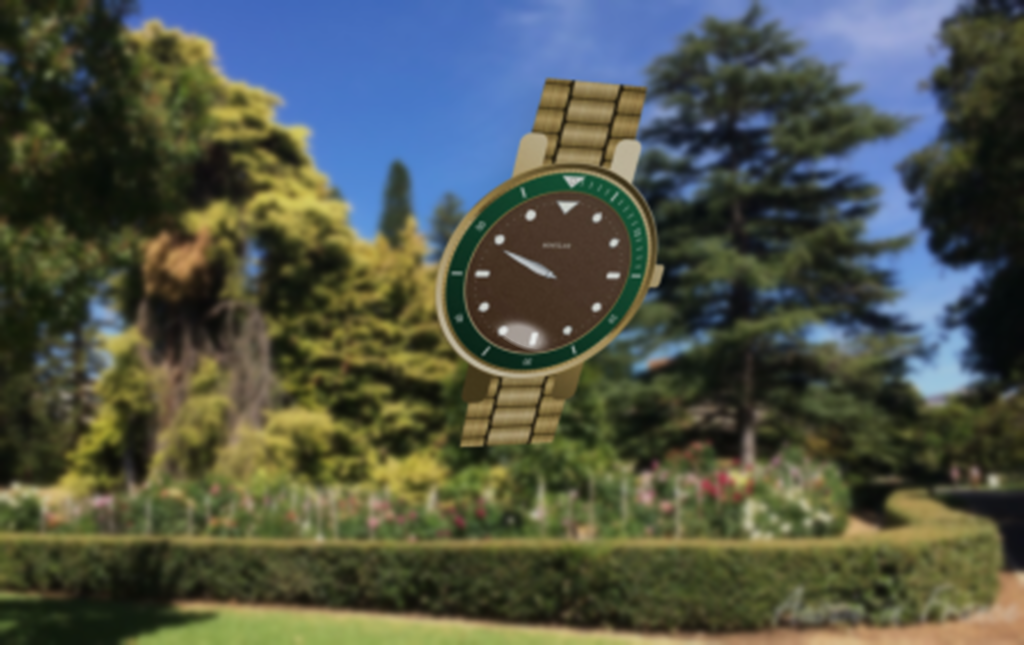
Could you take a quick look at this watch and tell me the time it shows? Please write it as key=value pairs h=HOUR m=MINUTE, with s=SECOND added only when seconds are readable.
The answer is h=9 m=49
